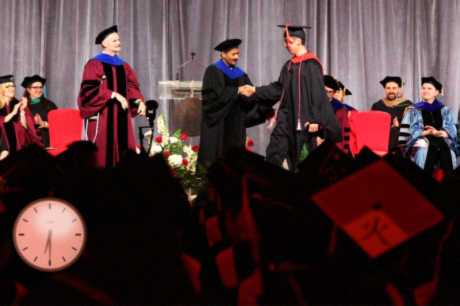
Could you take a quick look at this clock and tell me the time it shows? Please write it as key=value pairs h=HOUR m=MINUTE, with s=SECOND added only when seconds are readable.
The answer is h=6 m=30
